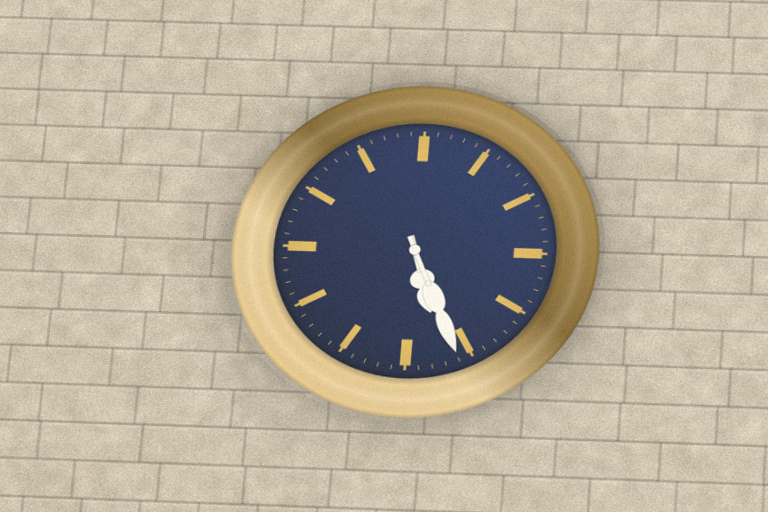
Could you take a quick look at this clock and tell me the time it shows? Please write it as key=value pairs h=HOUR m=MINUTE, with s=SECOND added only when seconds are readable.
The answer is h=5 m=26
